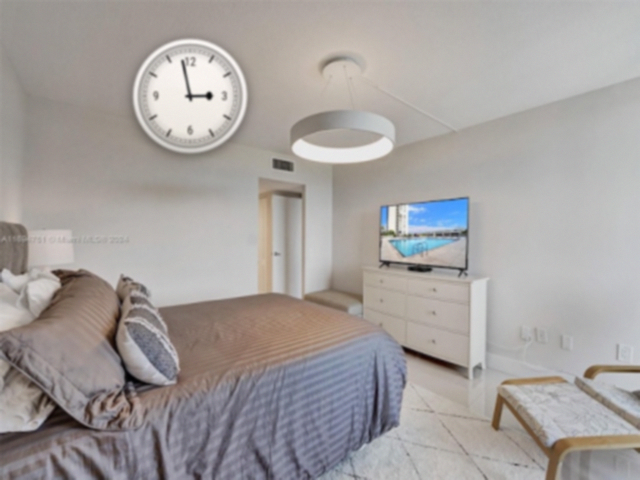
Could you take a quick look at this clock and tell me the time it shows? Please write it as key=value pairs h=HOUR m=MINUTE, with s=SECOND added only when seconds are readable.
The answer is h=2 m=58
